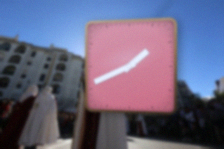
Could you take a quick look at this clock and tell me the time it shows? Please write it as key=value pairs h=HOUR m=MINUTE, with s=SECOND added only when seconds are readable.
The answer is h=1 m=41
